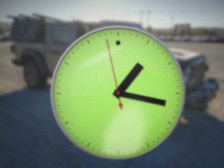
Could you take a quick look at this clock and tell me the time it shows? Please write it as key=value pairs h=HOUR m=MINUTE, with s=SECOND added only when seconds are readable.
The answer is h=1 m=16 s=58
